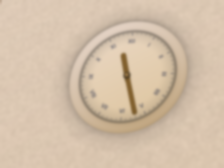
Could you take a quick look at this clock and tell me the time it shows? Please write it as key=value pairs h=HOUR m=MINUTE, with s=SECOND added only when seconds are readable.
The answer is h=11 m=27
